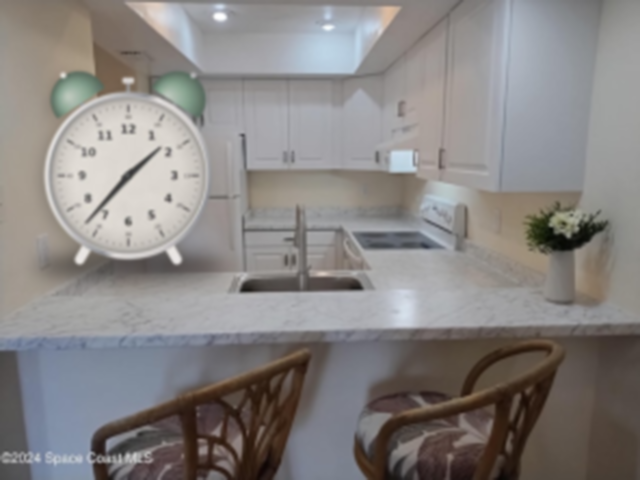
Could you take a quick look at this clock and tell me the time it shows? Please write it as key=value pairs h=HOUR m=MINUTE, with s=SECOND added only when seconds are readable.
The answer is h=1 m=37
